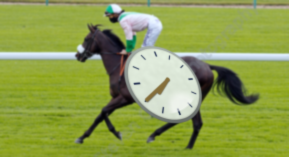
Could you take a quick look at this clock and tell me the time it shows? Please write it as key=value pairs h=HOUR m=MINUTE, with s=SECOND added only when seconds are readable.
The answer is h=7 m=40
